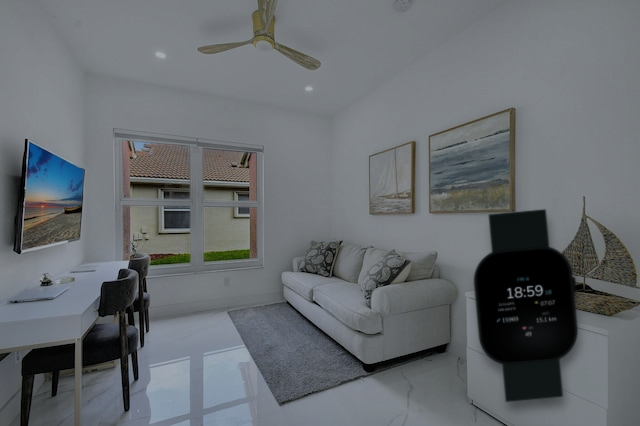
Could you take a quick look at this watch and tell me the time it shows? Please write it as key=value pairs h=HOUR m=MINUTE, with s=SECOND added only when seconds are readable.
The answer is h=18 m=59
